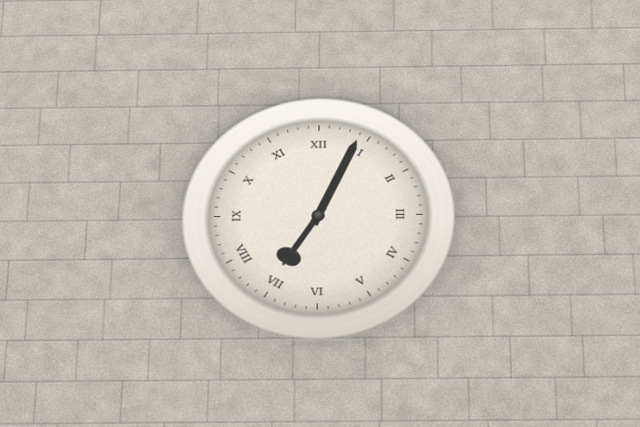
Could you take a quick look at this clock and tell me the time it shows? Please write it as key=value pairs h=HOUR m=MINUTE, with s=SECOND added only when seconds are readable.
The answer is h=7 m=4
